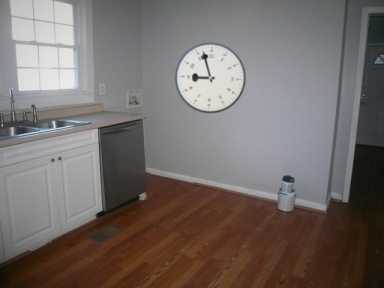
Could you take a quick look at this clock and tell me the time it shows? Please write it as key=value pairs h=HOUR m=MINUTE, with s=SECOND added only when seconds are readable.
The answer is h=8 m=57
